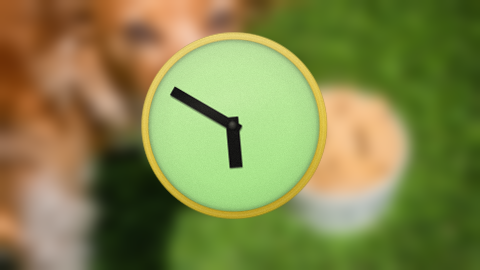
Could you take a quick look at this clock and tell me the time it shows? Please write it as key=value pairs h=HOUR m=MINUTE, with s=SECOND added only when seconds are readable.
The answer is h=5 m=50
